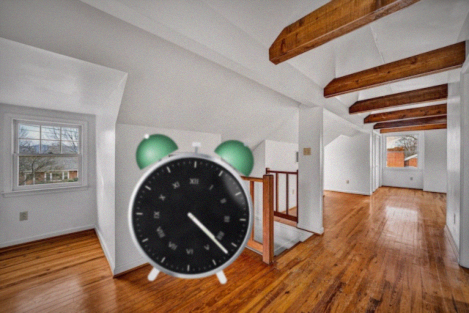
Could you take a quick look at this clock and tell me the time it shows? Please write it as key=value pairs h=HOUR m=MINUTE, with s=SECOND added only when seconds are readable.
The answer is h=4 m=22
